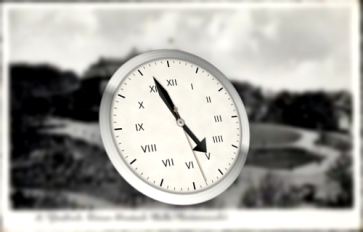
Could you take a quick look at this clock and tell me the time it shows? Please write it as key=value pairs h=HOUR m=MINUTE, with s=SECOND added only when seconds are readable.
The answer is h=4 m=56 s=28
